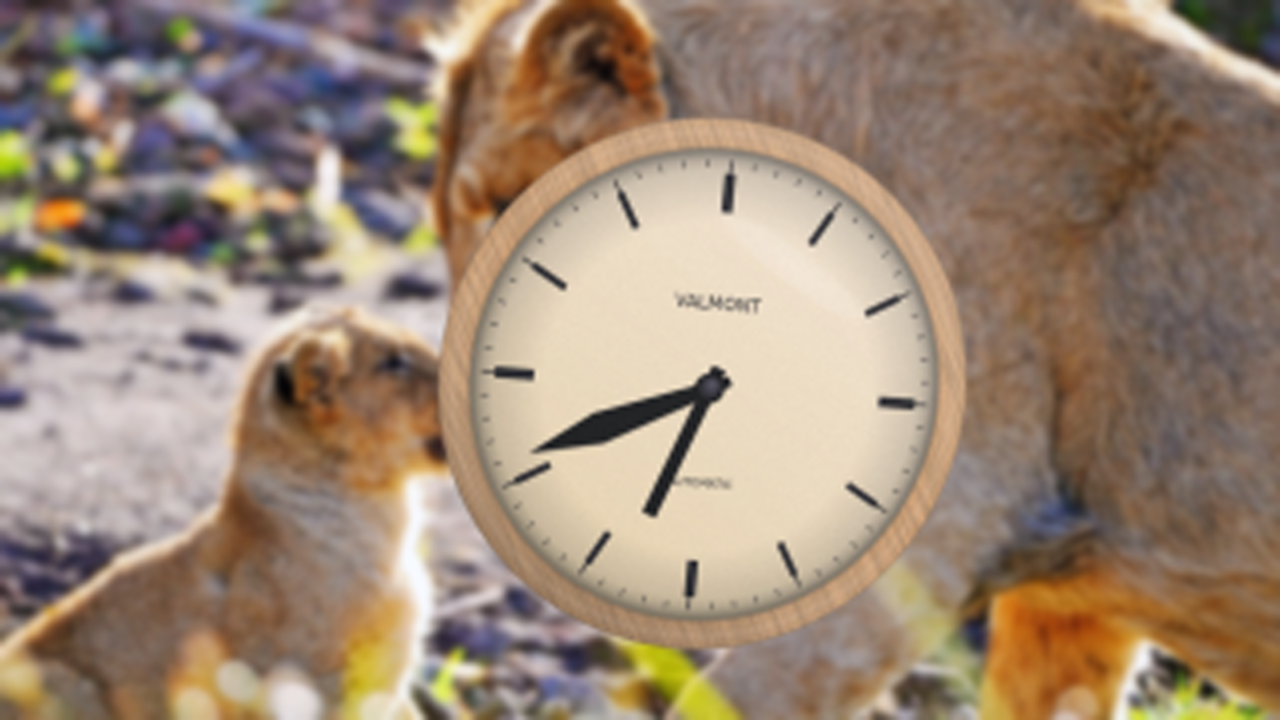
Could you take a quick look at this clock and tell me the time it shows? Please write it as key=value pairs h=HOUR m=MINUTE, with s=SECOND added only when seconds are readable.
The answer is h=6 m=41
